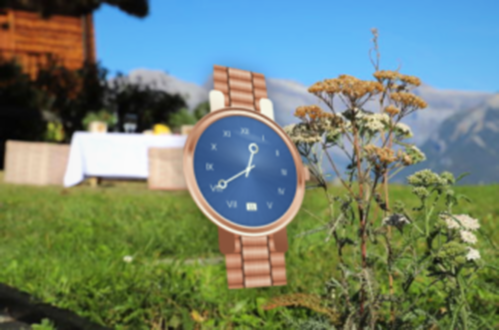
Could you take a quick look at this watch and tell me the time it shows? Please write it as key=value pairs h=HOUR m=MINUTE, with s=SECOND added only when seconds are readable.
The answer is h=12 m=40
